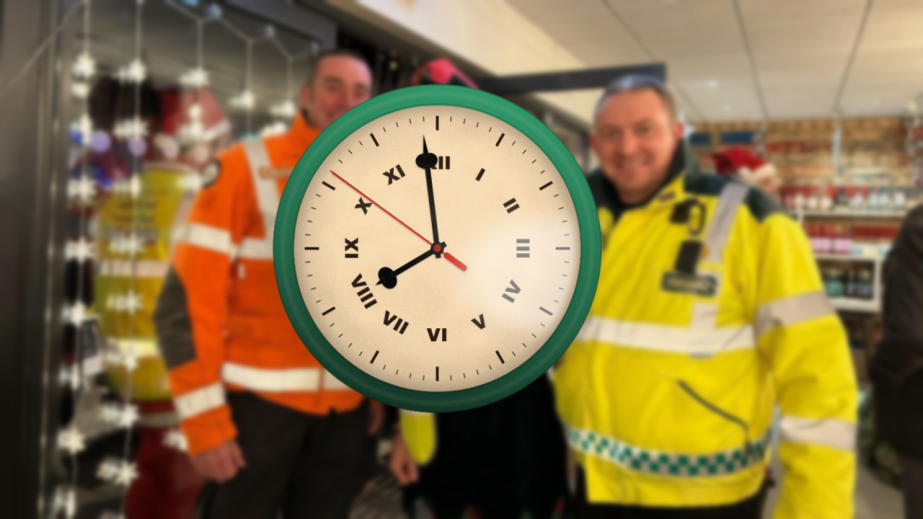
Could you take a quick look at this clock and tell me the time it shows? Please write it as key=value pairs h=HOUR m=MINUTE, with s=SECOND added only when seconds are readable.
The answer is h=7 m=58 s=51
